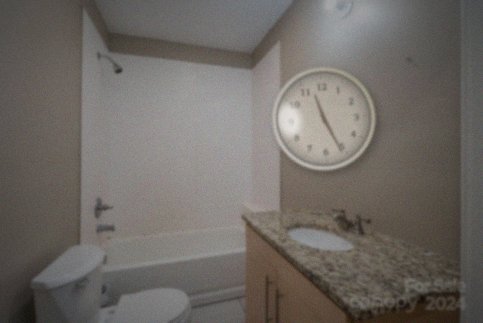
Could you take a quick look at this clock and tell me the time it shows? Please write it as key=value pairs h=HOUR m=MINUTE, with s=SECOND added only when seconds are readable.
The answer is h=11 m=26
